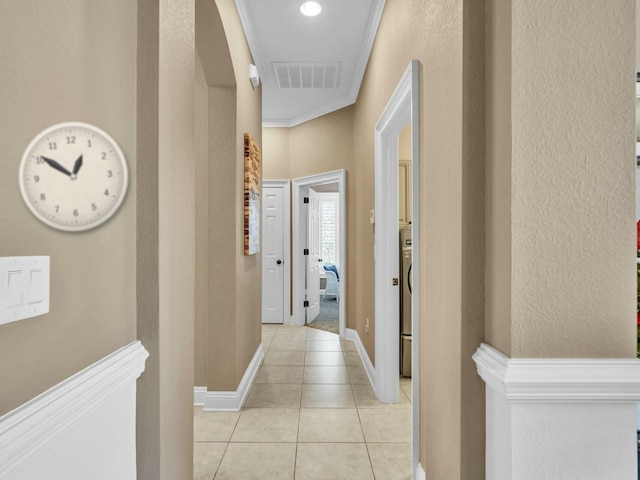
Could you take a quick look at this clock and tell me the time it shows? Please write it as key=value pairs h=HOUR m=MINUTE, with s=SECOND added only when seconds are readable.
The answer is h=12 m=51
